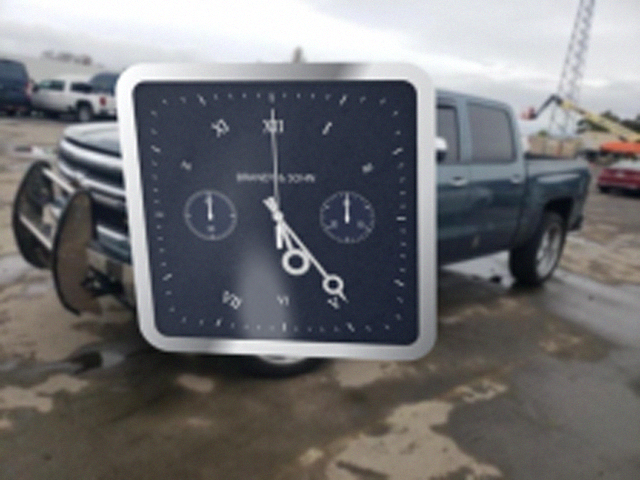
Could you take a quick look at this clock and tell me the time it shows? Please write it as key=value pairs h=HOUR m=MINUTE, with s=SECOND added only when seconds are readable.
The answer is h=5 m=24
